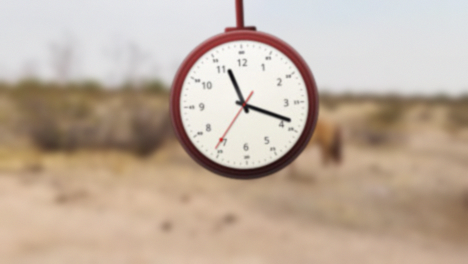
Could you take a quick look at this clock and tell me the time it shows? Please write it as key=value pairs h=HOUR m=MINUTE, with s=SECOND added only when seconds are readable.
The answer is h=11 m=18 s=36
